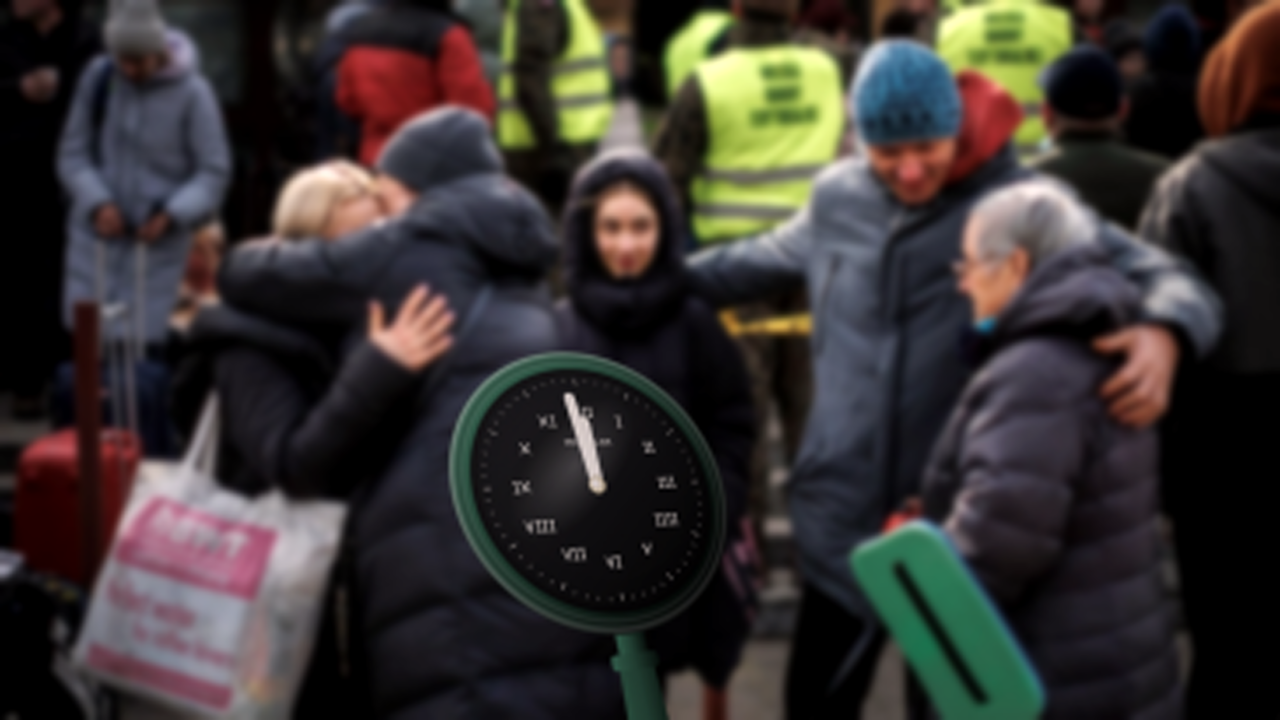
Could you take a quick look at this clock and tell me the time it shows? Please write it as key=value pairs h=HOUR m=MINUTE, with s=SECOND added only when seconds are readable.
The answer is h=11 m=59
